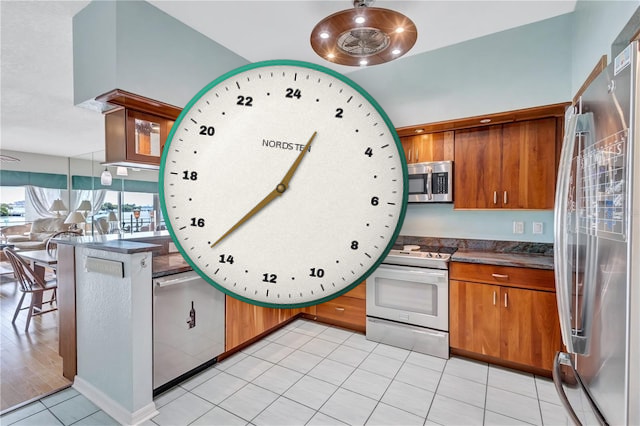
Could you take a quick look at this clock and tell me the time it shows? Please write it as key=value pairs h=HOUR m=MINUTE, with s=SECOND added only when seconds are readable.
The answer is h=1 m=37
